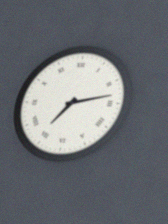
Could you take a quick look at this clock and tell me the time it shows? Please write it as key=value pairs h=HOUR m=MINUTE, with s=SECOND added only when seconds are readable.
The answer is h=7 m=13
